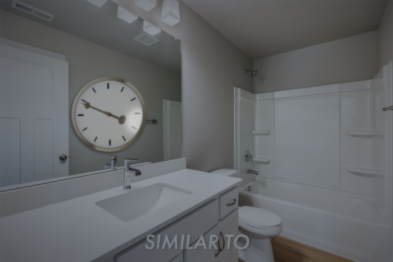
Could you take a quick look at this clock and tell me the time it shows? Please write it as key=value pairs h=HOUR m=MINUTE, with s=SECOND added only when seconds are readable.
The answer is h=3 m=49
